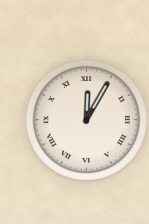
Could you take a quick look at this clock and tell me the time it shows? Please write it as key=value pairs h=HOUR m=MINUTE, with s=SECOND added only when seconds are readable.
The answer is h=12 m=5
